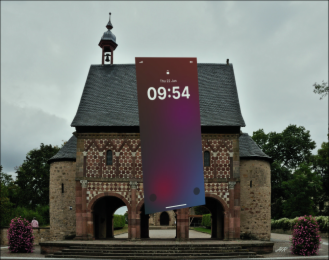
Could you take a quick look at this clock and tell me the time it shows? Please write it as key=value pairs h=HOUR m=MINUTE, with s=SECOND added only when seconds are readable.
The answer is h=9 m=54
